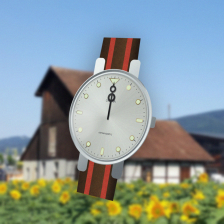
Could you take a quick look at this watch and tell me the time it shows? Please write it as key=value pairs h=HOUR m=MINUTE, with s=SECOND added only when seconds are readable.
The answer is h=12 m=0
